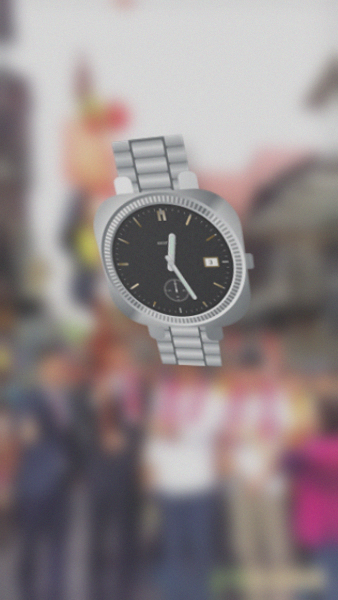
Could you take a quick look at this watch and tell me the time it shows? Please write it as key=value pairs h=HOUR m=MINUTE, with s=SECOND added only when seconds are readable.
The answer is h=12 m=26
